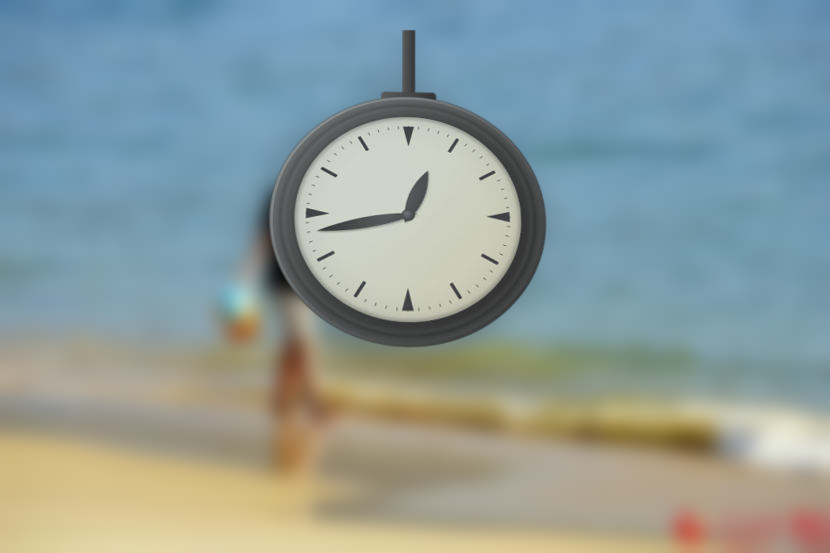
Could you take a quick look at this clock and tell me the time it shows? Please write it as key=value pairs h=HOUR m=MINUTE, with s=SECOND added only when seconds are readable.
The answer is h=12 m=43
